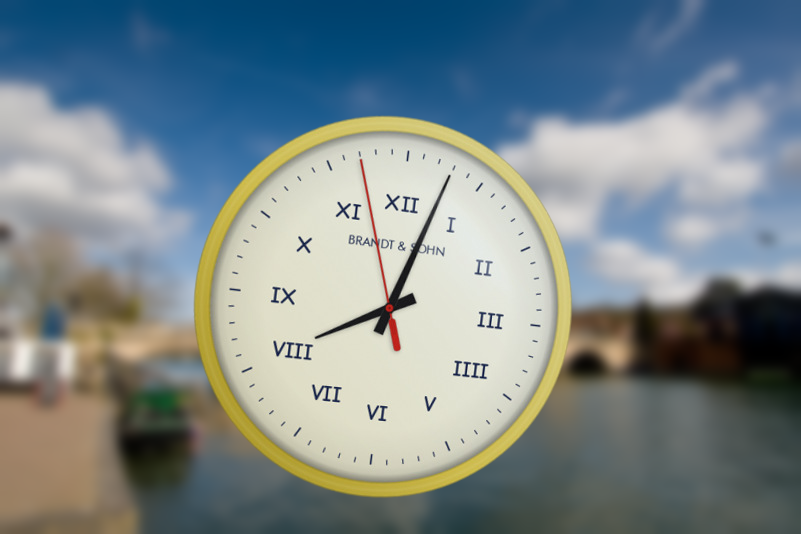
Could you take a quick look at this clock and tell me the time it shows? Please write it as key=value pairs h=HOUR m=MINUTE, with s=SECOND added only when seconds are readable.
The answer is h=8 m=2 s=57
